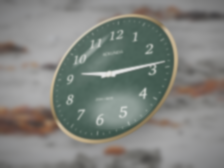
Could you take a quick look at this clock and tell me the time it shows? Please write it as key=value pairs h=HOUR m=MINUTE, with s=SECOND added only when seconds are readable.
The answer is h=9 m=14
